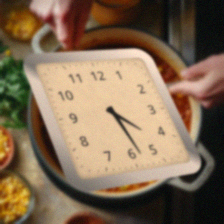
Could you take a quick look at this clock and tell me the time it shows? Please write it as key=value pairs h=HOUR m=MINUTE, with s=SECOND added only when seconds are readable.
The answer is h=4 m=28
